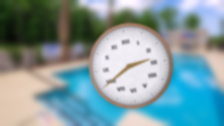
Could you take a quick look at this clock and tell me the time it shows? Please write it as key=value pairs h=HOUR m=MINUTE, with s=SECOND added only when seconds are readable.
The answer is h=2 m=40
